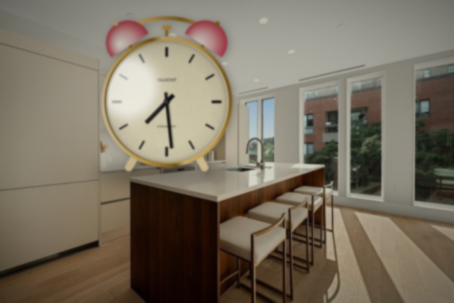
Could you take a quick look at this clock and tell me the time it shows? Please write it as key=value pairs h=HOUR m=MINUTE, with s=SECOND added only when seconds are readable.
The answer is h=7 m=29
